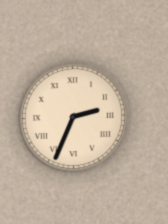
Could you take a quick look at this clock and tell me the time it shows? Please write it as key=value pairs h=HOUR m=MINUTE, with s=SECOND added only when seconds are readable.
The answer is h=2 m=34
